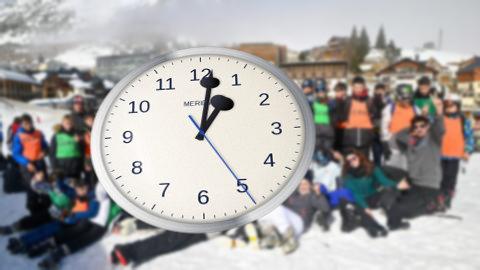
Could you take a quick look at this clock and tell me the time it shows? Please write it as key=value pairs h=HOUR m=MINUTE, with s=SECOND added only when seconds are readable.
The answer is h=1 m=1 s=25
